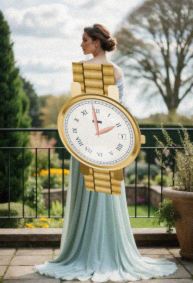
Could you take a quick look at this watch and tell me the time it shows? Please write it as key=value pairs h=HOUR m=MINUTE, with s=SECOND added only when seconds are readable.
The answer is h=1 m=59
